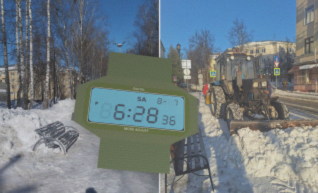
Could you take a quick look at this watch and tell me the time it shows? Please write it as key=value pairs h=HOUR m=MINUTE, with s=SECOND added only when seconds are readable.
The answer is h=6 m=28 s=36
